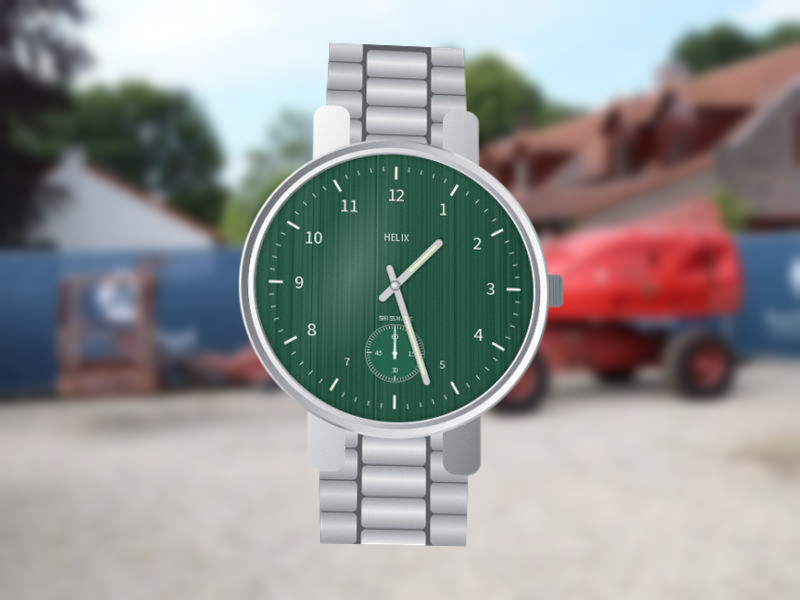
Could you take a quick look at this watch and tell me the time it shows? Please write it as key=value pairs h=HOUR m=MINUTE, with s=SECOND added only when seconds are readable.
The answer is h=1 m=27
